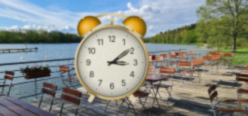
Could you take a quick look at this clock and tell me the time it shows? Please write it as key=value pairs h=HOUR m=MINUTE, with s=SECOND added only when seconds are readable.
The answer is h=3 m=9
